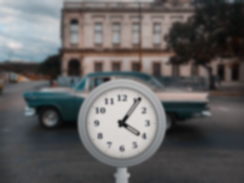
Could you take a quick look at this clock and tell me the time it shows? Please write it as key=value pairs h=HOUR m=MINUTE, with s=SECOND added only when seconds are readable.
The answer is h=4 m=6
